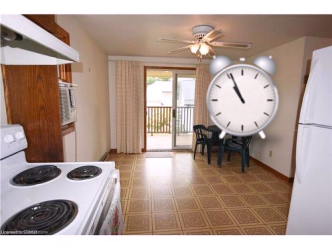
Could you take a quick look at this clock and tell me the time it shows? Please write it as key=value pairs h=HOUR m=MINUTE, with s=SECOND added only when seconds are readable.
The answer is h=10 m=56
